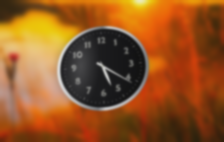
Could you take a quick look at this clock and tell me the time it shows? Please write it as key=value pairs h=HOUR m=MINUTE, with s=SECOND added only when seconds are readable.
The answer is h=5 m=21
